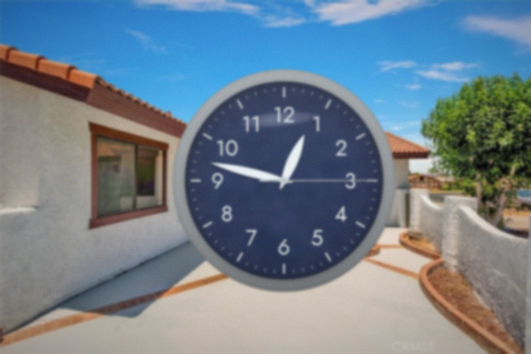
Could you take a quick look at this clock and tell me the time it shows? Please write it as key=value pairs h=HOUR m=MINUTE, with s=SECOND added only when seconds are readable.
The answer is h=12 m=47 s=15
